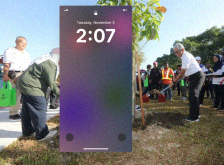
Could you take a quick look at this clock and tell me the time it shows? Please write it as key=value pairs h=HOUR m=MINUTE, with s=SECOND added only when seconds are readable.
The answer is h=2 m=7
